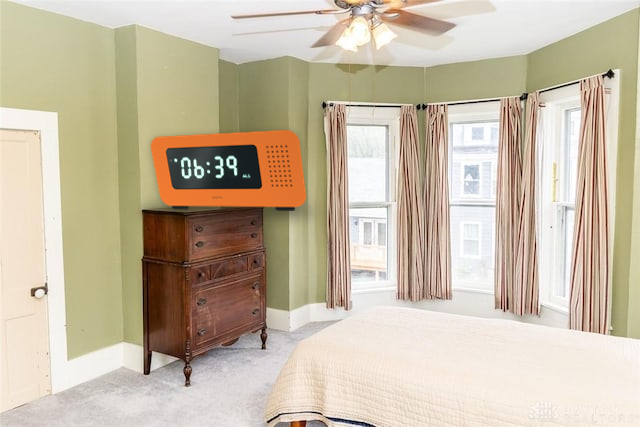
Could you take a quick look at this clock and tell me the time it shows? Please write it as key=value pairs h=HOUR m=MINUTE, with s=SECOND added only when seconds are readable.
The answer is h=6 m=39
